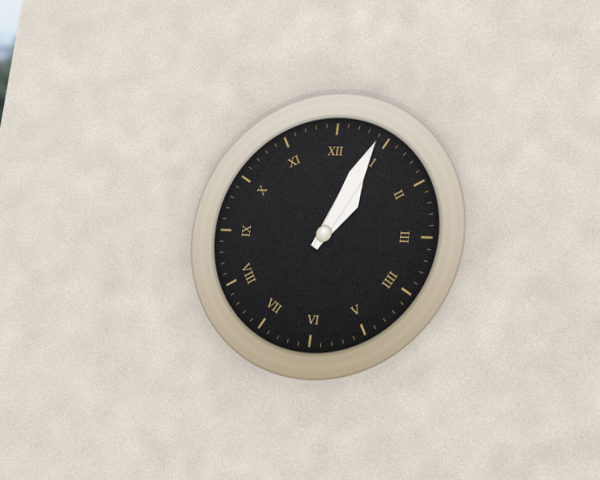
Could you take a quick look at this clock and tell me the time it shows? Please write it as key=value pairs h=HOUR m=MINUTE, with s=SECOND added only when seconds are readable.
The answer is h=1 m=4
